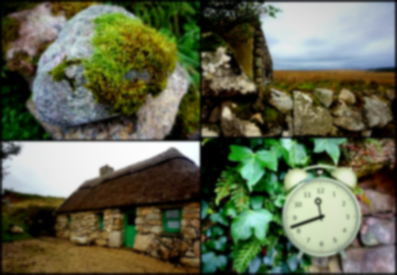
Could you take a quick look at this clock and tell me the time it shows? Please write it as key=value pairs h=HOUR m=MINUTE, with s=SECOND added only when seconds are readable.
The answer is h=11 m=42
